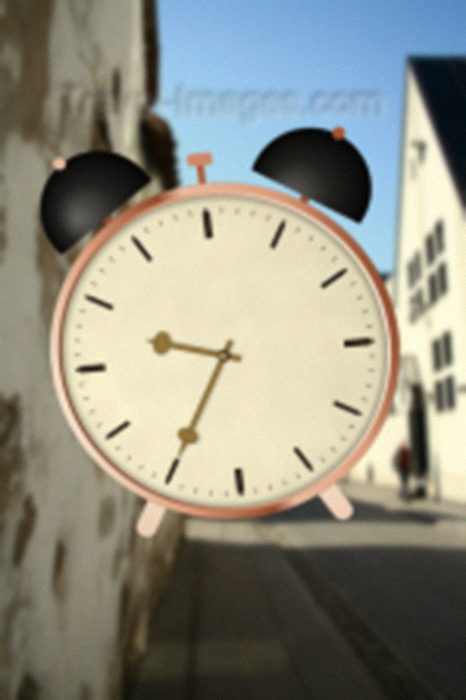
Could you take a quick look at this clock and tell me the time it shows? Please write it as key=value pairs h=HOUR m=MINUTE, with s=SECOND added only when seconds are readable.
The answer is h=9 m=35
